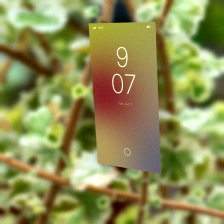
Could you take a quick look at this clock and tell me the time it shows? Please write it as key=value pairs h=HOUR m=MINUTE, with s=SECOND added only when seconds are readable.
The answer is h=9 m=7
